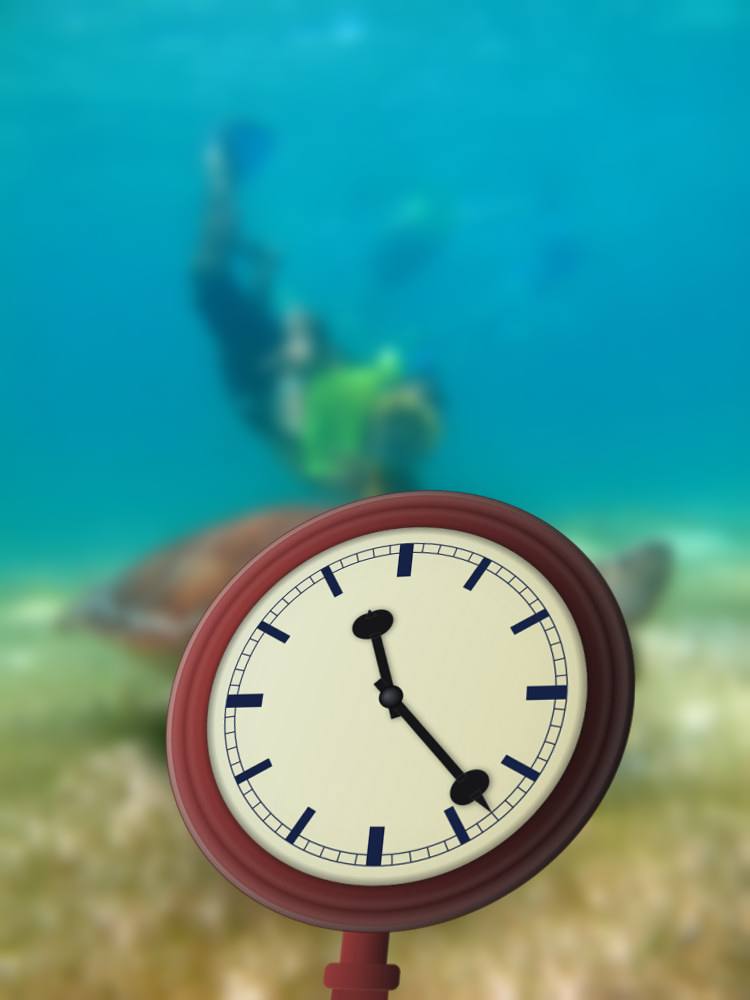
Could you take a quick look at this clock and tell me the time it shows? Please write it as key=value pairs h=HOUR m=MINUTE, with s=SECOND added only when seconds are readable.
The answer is h=11 m=23
